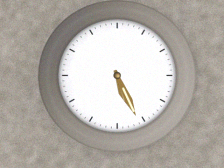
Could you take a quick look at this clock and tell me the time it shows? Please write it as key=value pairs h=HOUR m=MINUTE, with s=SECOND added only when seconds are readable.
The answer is h=5 m=26
